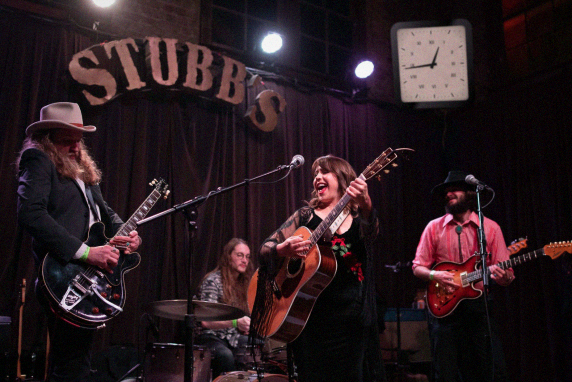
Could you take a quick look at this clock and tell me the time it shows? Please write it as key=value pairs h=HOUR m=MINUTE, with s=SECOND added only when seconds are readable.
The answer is h=12 m=44
